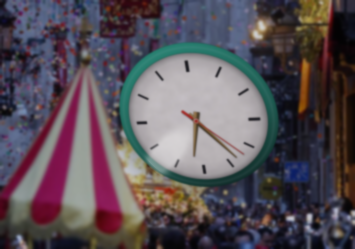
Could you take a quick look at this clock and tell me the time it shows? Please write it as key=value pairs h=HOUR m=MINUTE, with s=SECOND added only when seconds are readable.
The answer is h=6 m=23 s=22
